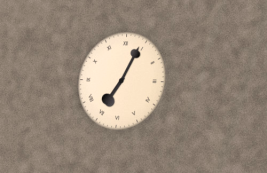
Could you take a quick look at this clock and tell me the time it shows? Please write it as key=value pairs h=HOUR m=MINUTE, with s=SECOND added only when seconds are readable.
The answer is h=7 m=4
